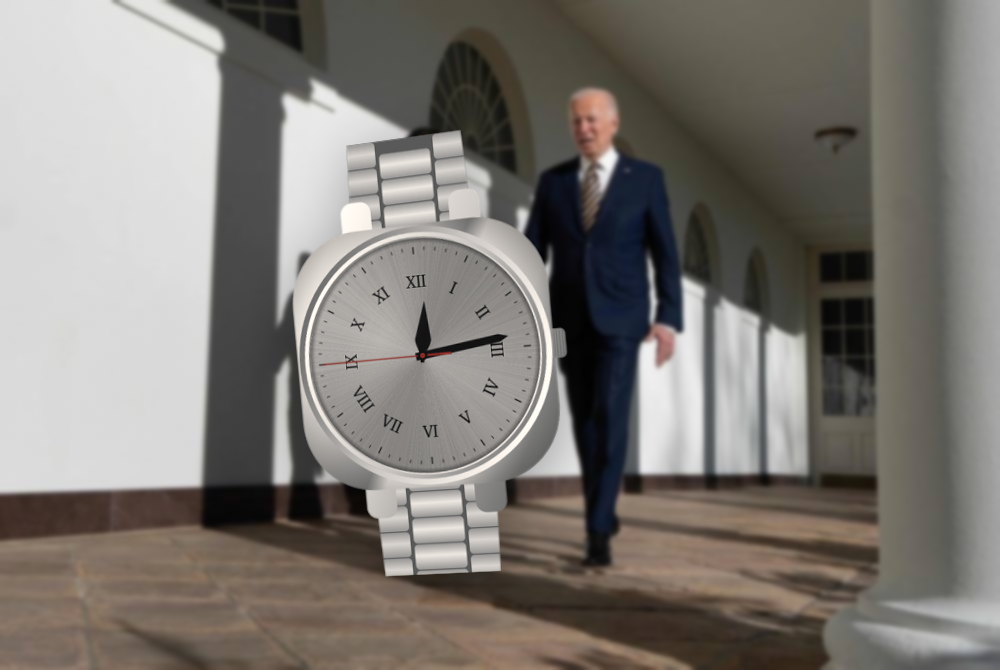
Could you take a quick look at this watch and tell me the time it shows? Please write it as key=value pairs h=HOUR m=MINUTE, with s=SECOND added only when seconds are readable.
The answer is h=12 m=13 s=45
